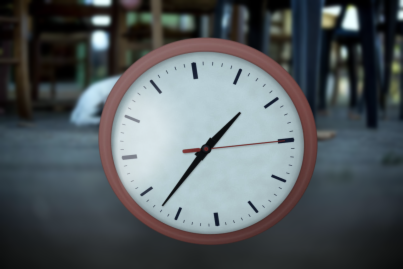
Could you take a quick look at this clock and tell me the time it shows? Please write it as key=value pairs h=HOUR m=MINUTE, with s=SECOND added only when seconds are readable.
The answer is h=1 m=37 s=15
